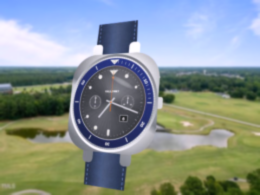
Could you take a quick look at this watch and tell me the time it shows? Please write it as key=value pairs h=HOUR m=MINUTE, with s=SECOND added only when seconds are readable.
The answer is h=7 m=18
